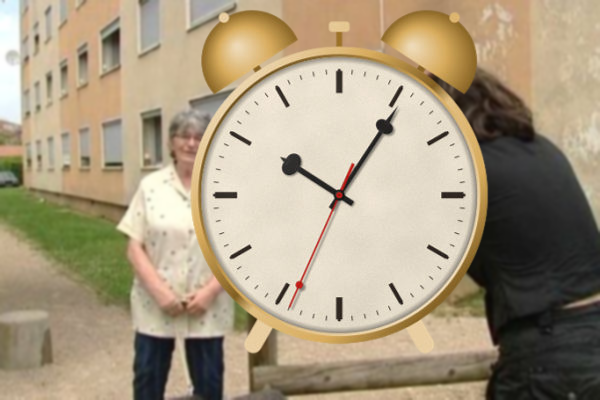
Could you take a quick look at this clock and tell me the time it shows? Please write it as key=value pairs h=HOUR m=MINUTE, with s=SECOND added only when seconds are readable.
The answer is h=10 m=5 s=34
